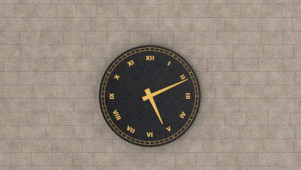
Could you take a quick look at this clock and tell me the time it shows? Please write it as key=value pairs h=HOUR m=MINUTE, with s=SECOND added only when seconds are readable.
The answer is h=5 m=11
